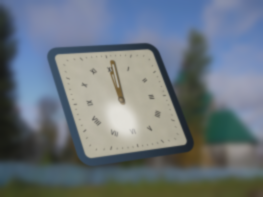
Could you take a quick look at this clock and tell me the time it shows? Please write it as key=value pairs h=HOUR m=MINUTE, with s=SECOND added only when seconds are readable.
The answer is h=12 m=1
